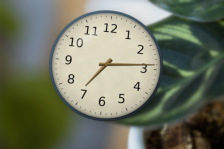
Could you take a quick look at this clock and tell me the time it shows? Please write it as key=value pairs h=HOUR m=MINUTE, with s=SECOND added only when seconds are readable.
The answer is h=7 m=14
